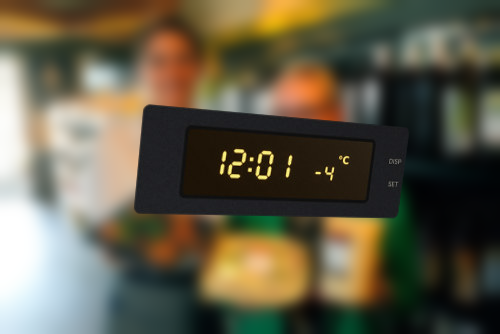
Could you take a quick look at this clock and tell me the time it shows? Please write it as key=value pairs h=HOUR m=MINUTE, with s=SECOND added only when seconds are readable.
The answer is h=12 m=1
